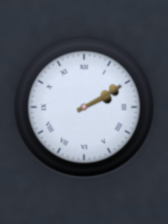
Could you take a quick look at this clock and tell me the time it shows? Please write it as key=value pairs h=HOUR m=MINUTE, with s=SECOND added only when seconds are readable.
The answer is h=2 m=10
